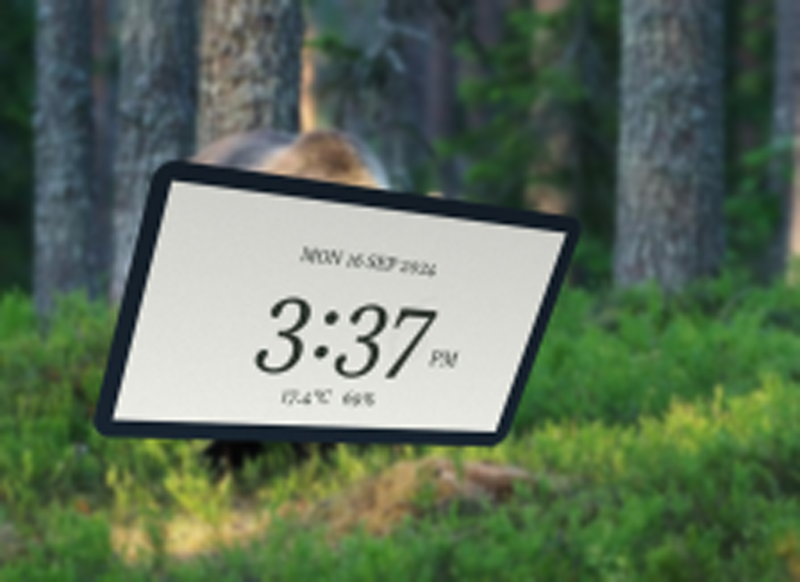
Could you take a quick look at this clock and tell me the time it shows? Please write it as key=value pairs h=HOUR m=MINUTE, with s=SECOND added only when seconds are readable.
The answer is h=3 m=37
